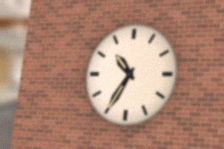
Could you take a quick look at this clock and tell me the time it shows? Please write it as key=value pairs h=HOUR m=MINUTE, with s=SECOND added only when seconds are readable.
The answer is h=10 m=35
